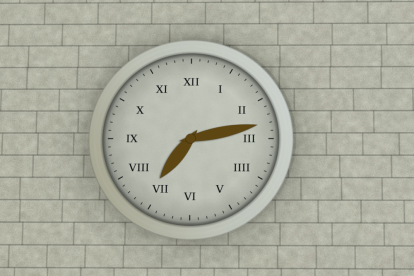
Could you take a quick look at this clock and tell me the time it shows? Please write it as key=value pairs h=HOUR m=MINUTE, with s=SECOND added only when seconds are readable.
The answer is h=7 m=13
